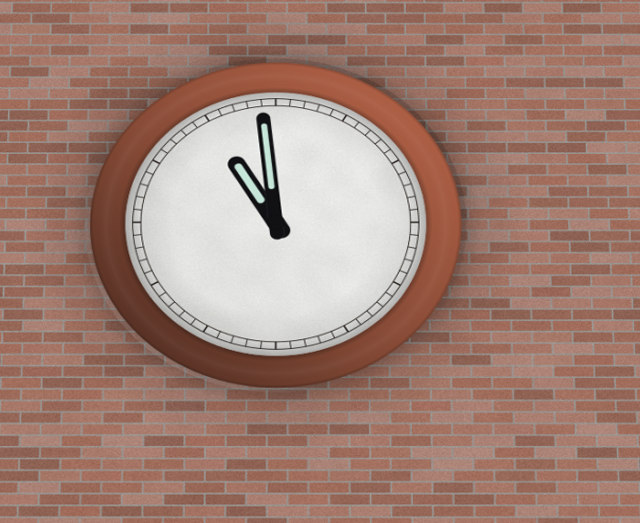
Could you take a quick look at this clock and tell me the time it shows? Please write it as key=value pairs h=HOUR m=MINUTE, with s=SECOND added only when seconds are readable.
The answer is h=10 m=59
